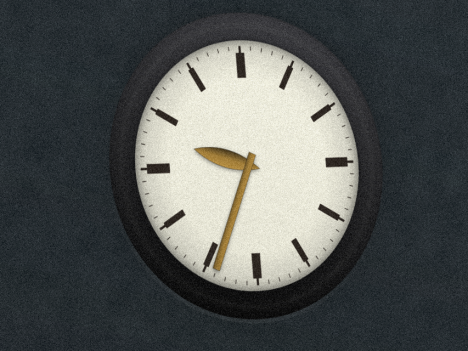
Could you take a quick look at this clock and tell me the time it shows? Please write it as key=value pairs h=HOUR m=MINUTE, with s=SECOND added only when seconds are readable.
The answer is h=9 m=34
